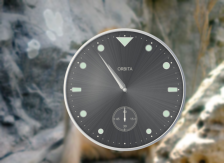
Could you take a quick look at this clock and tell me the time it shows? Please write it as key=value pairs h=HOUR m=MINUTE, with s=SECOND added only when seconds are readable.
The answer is h=10 m=54
